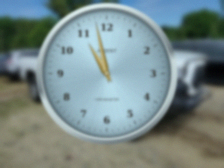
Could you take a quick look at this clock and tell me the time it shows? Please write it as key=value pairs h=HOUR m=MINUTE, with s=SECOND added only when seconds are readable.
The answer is h=10 m=58
